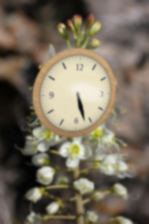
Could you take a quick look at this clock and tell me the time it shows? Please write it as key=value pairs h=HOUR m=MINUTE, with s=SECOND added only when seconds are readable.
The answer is h=5 m=27
